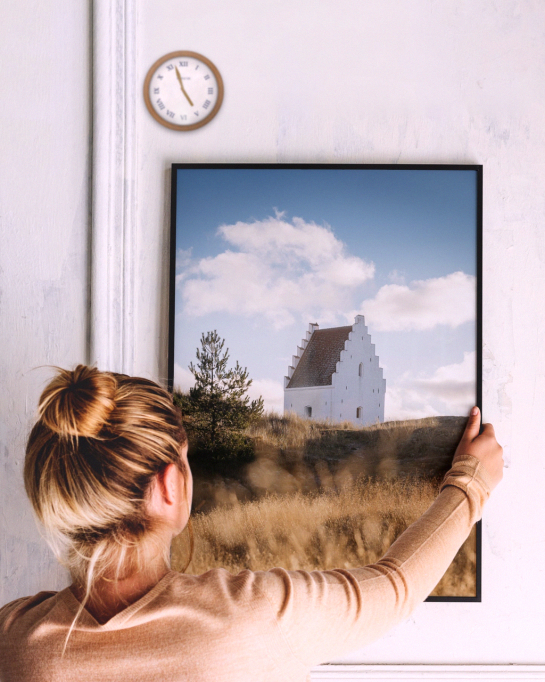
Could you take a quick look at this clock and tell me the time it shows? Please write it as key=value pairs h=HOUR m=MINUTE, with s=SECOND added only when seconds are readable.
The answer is h=4 m=57
